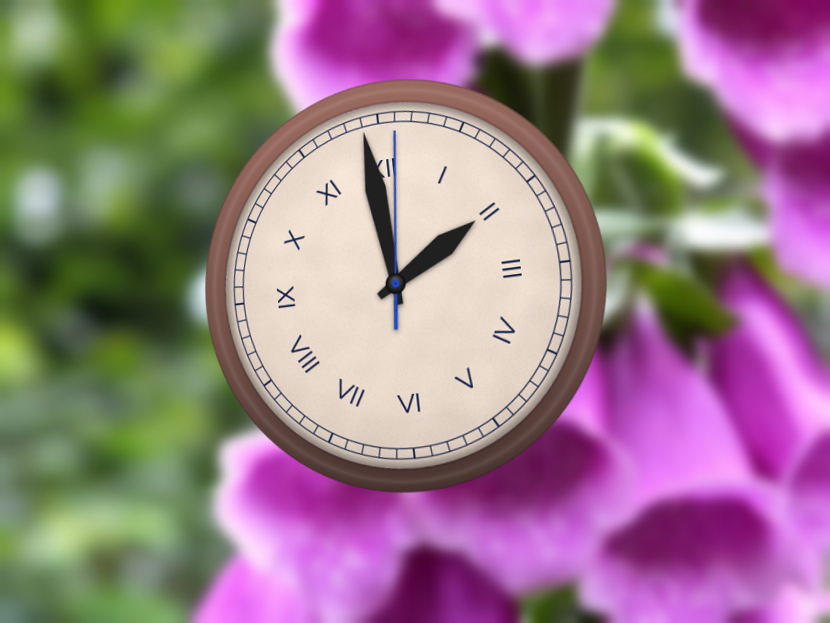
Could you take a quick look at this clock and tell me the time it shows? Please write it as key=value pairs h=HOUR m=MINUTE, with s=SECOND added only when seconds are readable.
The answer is h=1 m=59 s=1
